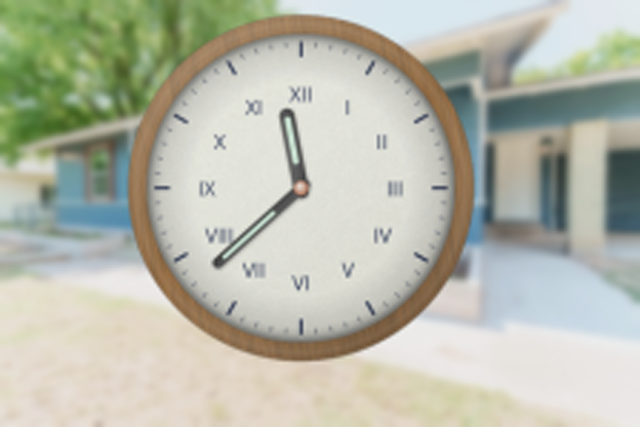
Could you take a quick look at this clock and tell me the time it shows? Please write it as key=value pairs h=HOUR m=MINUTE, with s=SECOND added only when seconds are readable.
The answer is h=11 m=38
